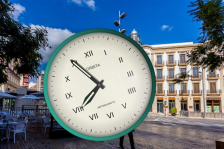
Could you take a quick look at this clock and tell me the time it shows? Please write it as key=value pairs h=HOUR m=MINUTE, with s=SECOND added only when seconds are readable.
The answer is h=7 m=55
